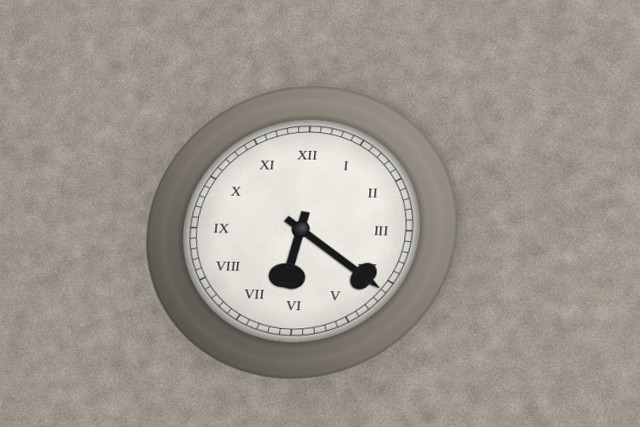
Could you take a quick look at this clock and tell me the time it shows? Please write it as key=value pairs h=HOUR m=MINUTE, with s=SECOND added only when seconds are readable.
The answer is h=6 m=21
